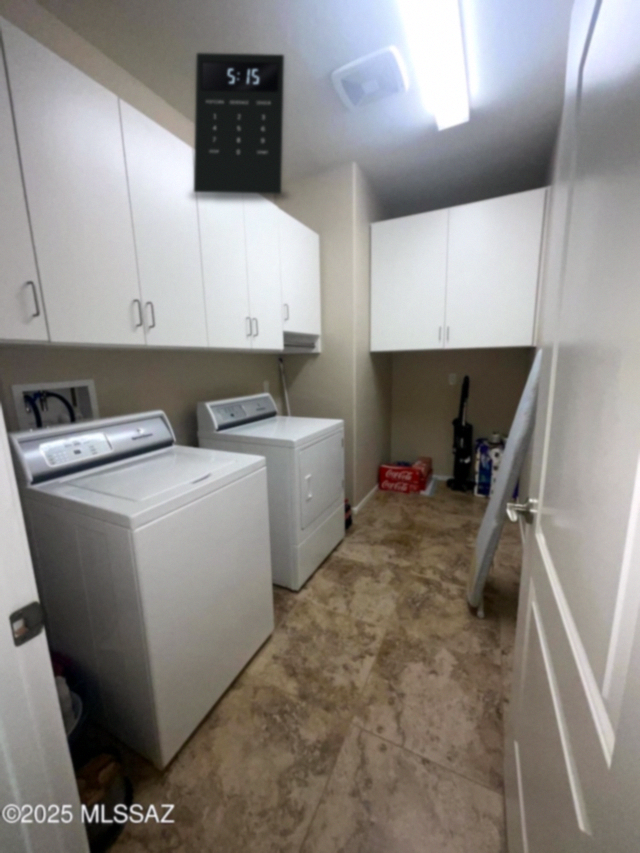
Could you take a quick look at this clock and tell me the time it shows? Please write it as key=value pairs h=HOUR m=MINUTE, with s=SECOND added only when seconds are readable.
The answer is h=5 m=15
